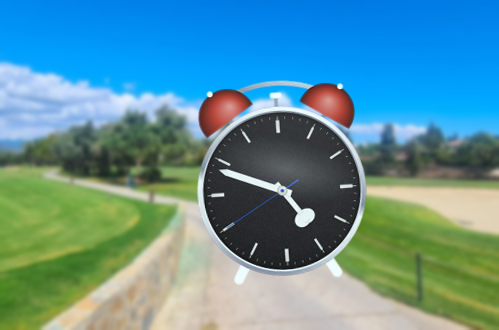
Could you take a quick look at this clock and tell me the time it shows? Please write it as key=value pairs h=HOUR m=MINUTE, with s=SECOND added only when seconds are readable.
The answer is h=4 m=48 s=40
